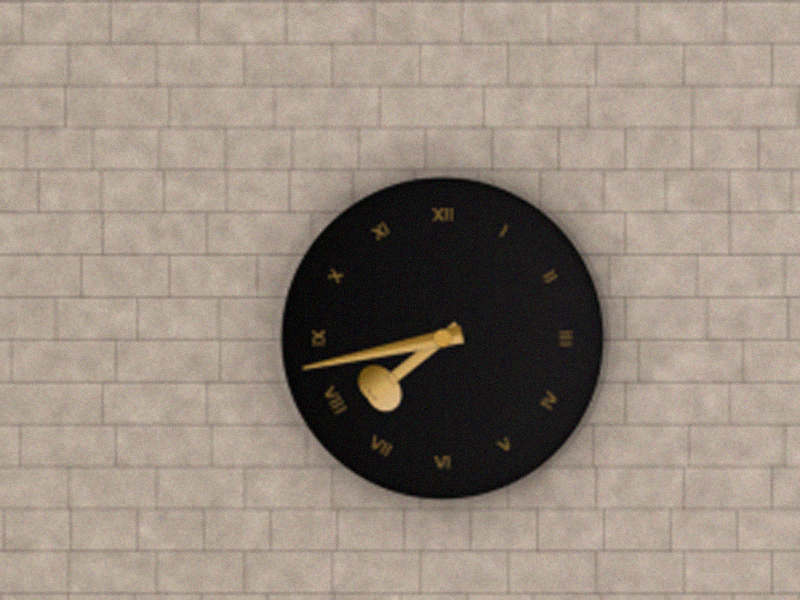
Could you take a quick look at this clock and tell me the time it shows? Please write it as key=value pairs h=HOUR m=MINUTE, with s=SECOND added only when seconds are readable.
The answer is h=7 m=43
